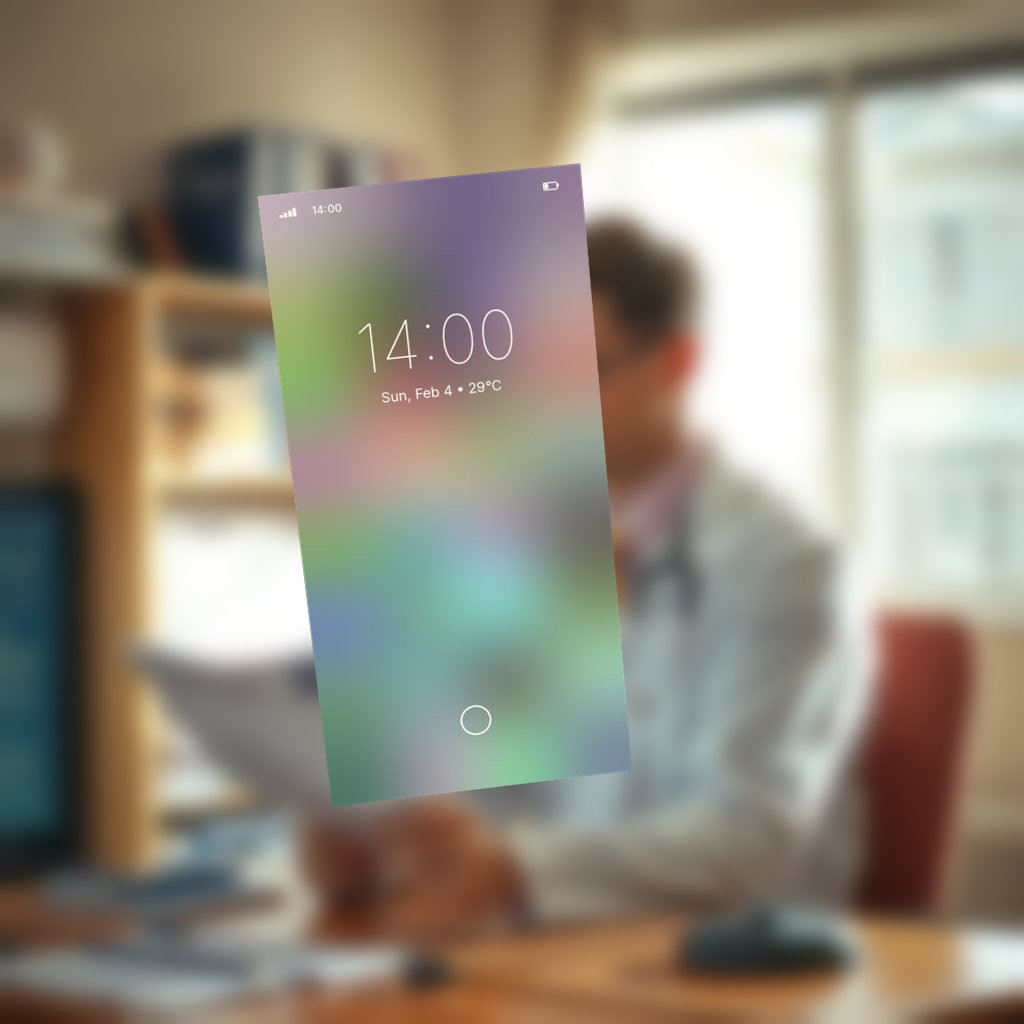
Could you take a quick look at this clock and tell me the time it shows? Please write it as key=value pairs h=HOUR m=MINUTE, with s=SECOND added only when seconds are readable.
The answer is h=14 m=0
